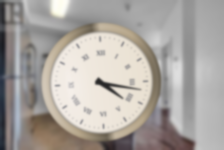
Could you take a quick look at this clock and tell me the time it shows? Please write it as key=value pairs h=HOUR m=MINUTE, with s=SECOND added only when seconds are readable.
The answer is h=4 m=17
